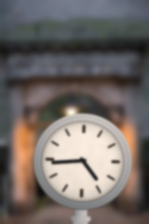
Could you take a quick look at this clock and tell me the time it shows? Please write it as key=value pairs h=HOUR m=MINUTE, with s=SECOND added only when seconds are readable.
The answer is h=4 m=44
